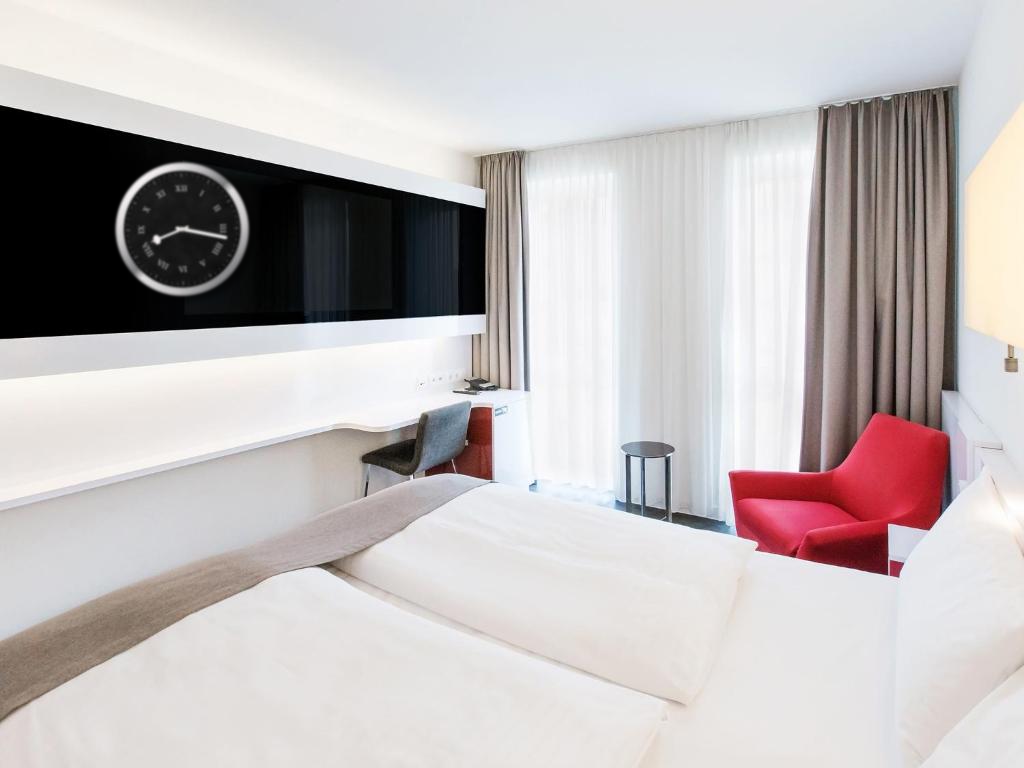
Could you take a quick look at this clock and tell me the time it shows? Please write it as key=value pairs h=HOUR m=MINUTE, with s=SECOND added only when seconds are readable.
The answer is h=8 m=17
